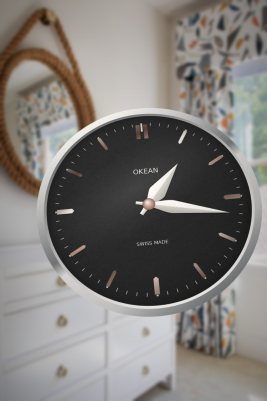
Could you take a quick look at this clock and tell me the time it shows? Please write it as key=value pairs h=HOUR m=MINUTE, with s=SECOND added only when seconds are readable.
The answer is h=1 m=17
